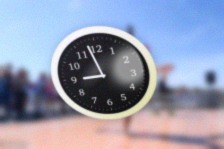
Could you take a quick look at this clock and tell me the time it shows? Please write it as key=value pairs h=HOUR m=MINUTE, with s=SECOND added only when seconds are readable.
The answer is h=8 m=58
